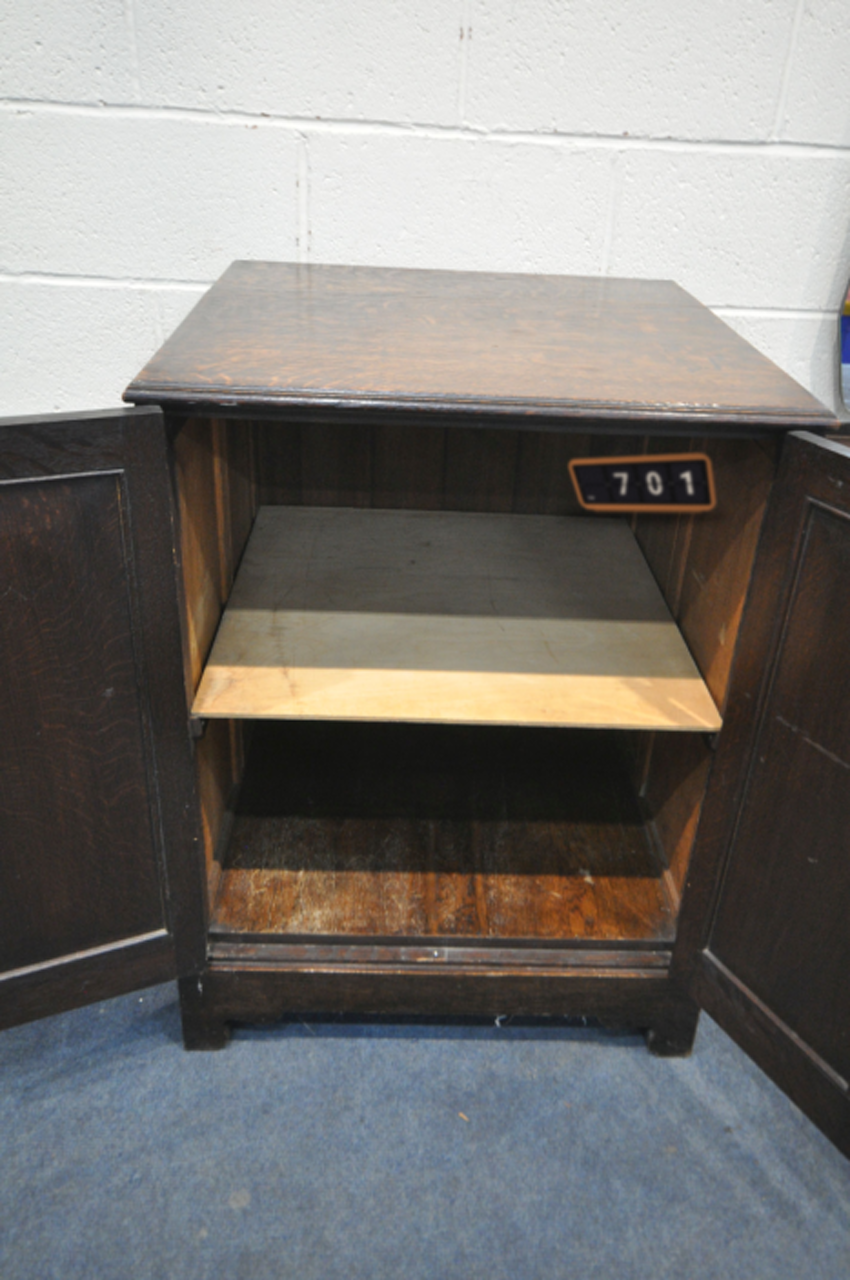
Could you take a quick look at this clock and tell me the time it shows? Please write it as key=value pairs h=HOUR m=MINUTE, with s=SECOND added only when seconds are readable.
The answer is h=7 m=1
